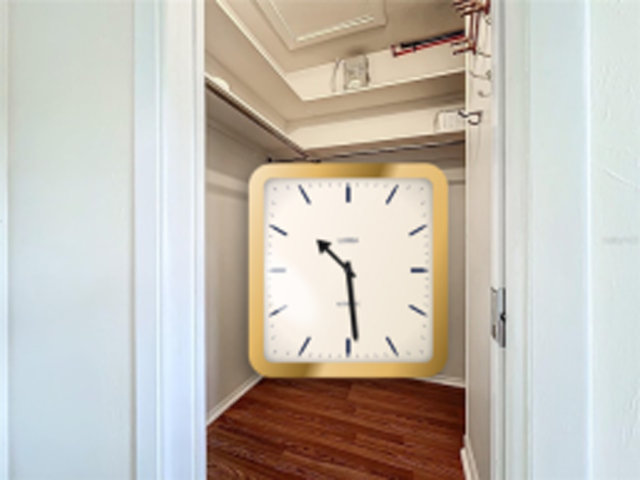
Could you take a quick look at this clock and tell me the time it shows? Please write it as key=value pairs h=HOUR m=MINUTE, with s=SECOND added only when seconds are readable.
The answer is h=10 m=29
